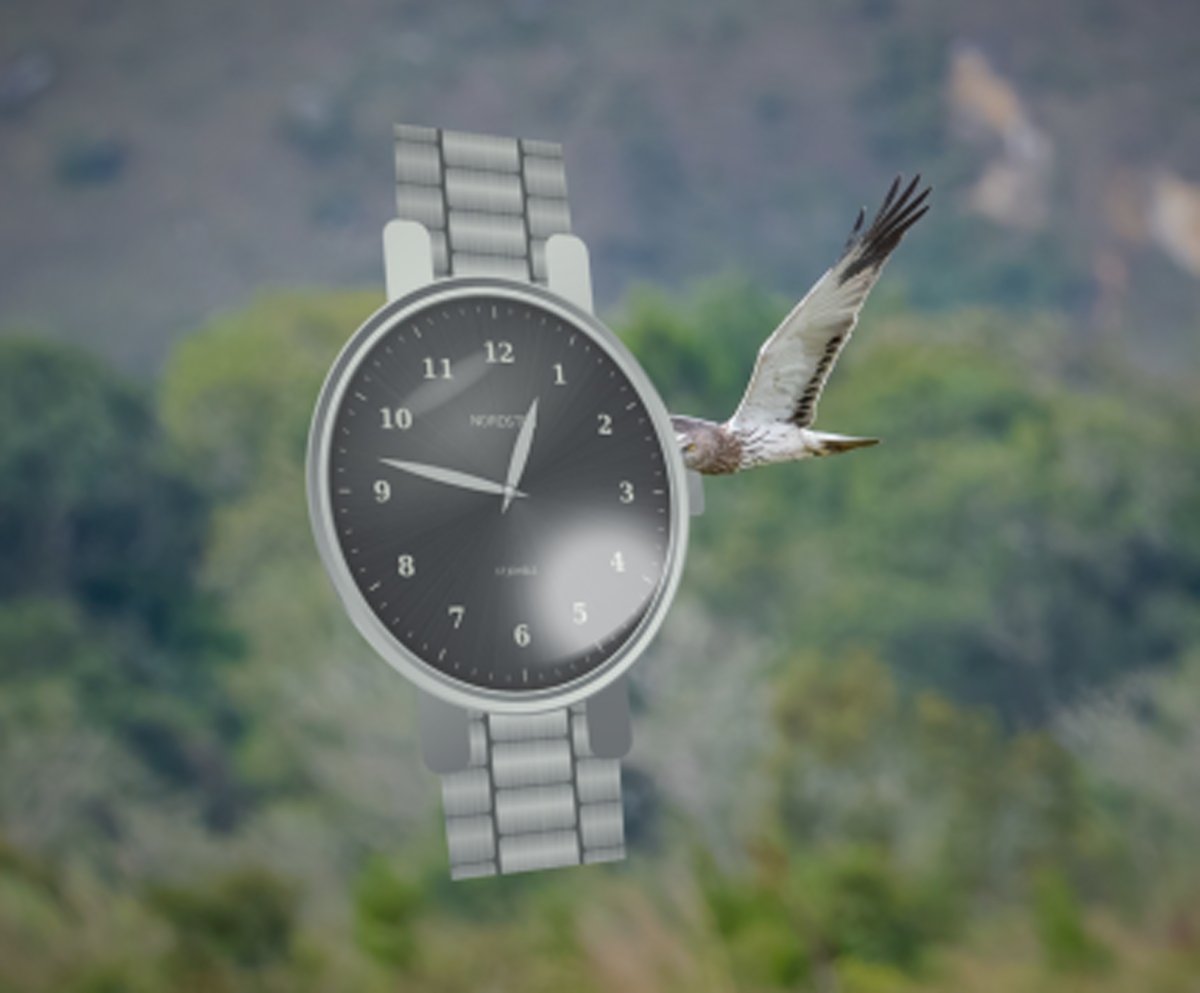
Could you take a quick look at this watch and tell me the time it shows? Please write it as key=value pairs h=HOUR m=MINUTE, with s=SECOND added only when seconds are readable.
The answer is h=12 m=47
